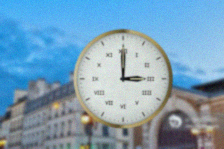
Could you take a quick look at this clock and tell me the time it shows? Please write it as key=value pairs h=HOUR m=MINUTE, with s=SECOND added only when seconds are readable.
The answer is h=3 m=0
